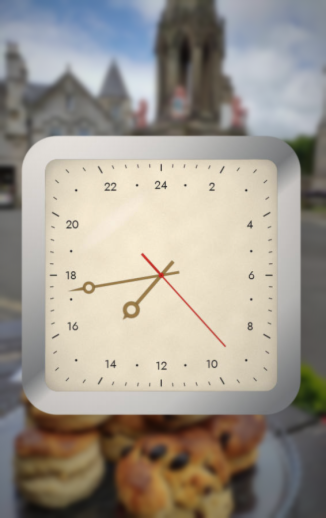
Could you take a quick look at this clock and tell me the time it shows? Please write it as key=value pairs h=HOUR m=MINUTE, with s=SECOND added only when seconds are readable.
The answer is h=14 m=43 s=23
